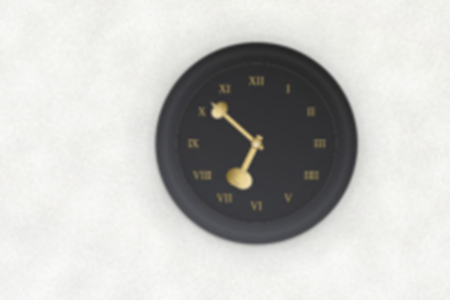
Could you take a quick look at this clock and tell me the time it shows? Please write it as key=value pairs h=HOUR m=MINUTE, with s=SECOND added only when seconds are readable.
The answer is h=6 m=52
